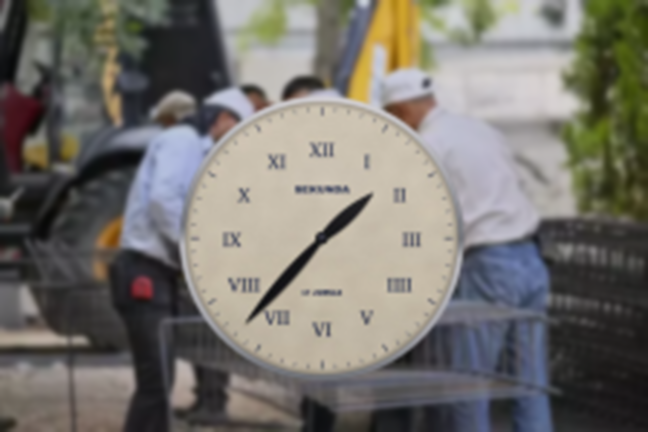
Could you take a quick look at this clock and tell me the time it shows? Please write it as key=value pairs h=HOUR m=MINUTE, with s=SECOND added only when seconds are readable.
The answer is h=1 m=37
